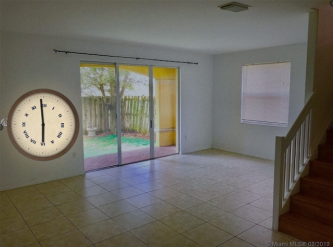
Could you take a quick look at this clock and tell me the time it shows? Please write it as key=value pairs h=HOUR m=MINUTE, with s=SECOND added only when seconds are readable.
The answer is h=5 m=59
